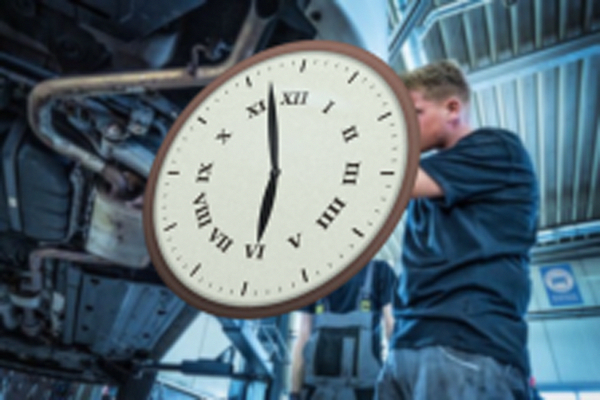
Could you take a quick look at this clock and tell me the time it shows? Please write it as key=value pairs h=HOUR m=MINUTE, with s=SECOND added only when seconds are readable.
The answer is h=5 m=57
